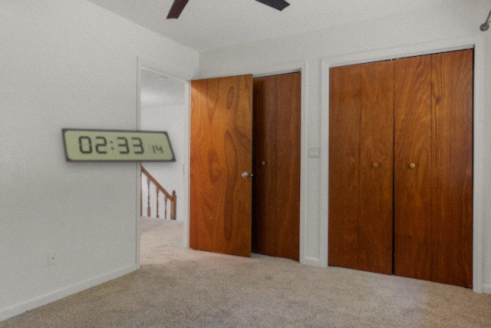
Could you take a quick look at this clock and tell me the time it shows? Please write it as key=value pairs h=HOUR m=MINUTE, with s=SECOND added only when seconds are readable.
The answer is h=2 m=33
